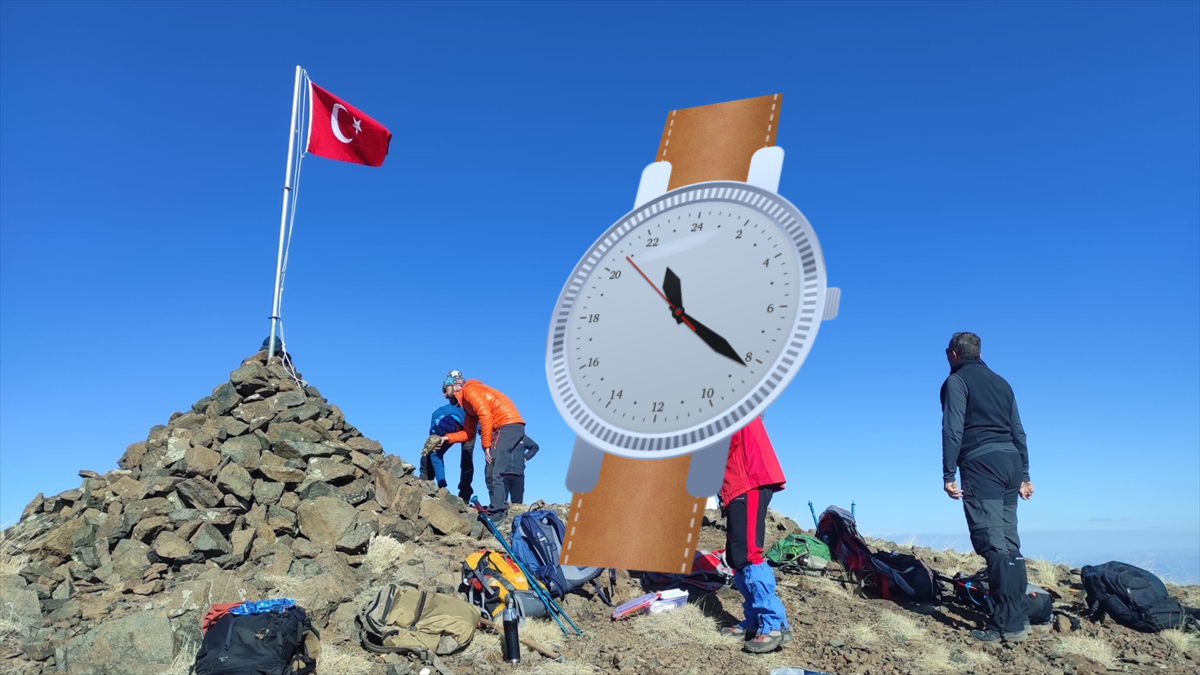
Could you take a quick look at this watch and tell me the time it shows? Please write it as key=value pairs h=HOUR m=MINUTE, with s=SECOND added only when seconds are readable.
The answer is h=22 m=20 s=52
